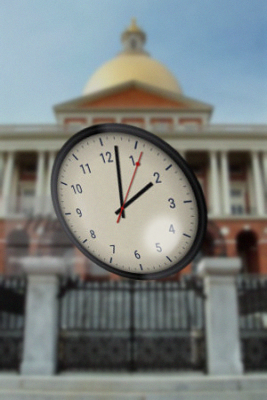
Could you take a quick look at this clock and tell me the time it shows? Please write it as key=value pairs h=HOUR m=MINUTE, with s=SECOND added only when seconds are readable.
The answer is h=2 m=2 s=6
